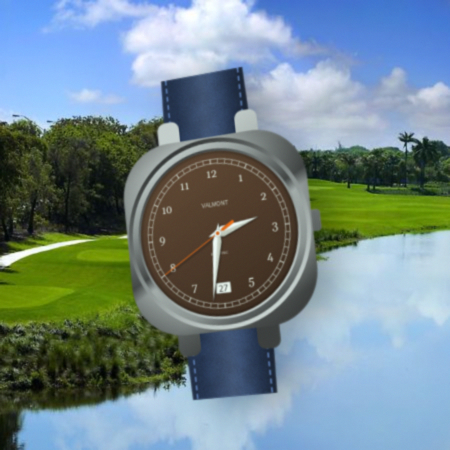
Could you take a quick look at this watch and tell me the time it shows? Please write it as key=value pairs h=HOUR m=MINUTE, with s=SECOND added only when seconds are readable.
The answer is h=2 m=31 s=40
